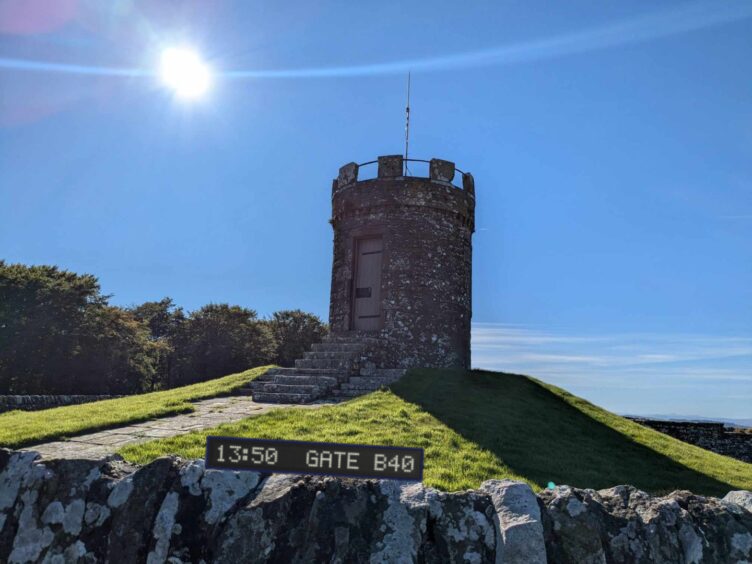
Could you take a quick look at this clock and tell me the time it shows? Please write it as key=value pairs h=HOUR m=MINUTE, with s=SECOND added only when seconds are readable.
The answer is h=13 m=50
